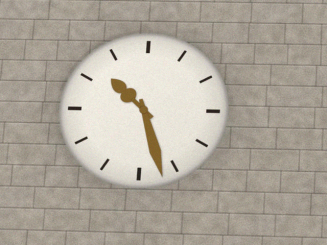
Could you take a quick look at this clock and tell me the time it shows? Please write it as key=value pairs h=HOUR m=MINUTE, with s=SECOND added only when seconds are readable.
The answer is h=10 m=27
